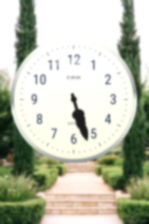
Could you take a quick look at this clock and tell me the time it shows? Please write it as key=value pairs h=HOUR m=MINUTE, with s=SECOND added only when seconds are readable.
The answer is h=5 m=27
